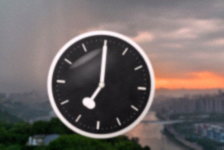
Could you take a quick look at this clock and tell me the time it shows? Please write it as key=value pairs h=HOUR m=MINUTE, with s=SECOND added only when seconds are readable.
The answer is h=7 m=0
